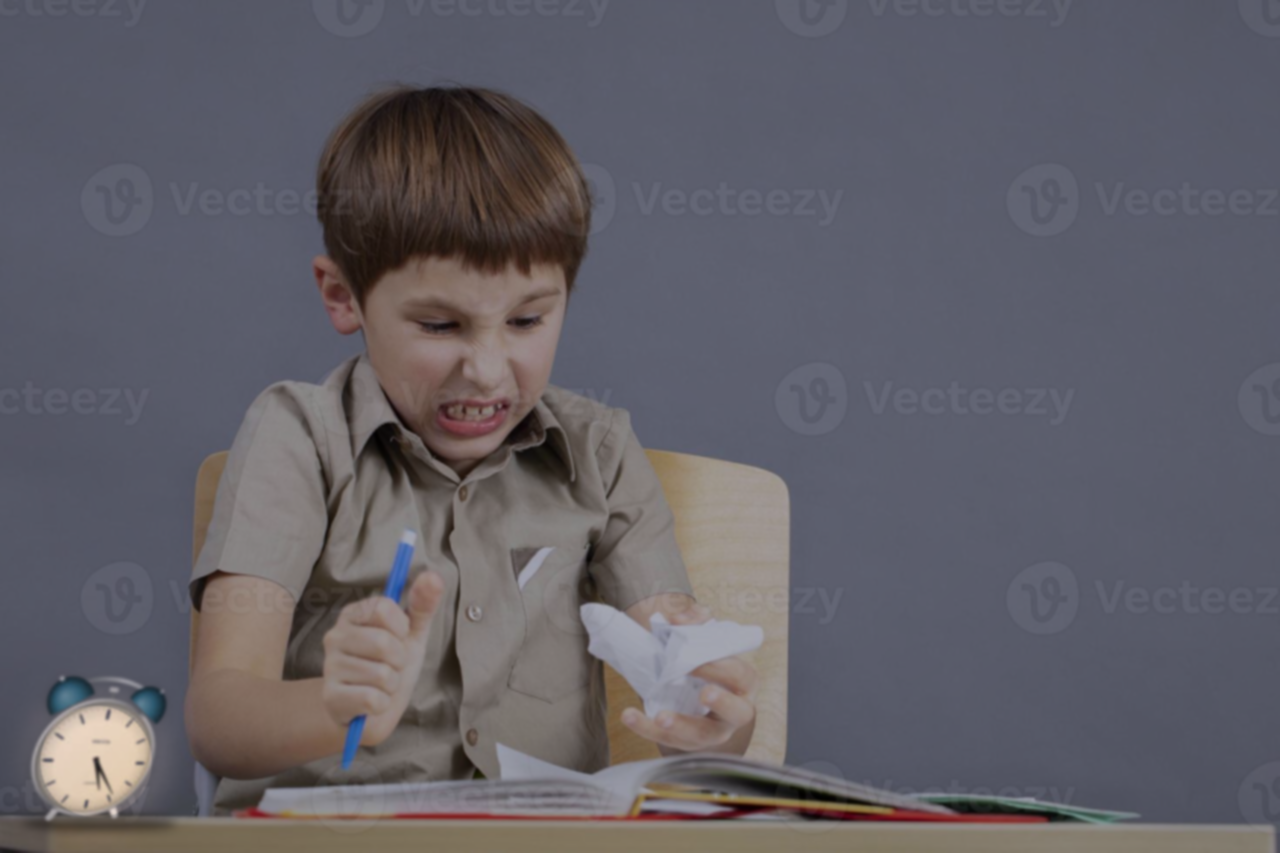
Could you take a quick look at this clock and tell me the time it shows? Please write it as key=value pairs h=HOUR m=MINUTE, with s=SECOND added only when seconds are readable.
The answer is h=5 m=24
